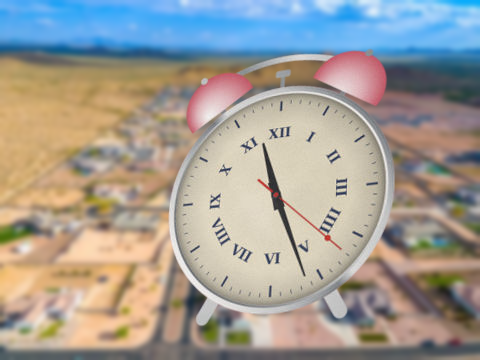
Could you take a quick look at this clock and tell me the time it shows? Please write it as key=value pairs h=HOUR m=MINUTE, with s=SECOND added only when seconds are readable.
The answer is h=11 m=26 s=22
